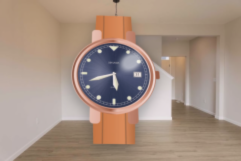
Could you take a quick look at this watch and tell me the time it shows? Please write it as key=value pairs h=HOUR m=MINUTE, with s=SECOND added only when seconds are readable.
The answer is h=5 m=42
